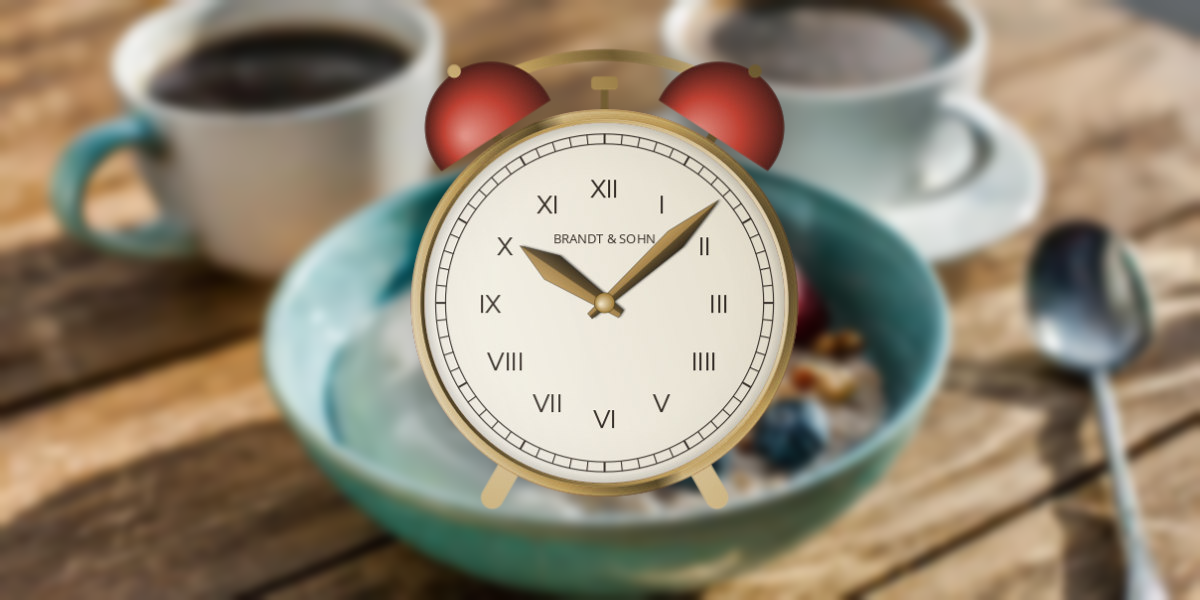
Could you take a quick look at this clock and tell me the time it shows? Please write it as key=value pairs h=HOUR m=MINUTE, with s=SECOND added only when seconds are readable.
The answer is h=10 m=8
